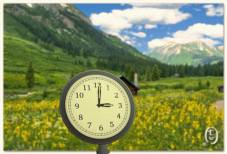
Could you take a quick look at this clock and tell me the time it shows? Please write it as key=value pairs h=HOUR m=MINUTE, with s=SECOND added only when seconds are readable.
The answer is h=3 m=1
